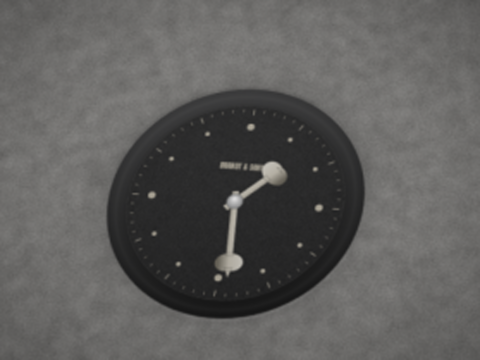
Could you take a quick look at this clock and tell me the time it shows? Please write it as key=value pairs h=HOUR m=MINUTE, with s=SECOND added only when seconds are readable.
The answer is h=1 m=29
